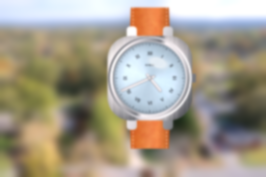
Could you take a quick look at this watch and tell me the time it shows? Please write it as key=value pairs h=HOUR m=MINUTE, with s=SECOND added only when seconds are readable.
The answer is h=4 m=41
